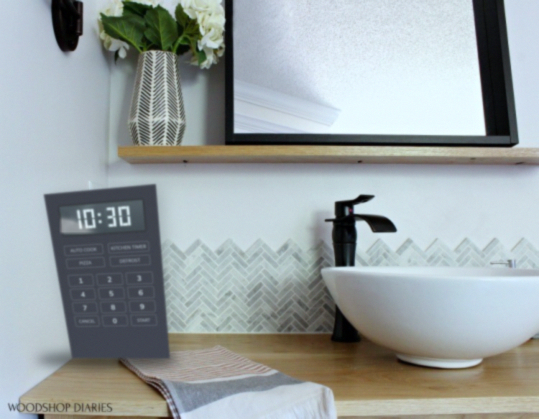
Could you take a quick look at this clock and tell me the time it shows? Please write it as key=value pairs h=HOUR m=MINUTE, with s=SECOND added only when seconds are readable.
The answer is h=10 m=30
